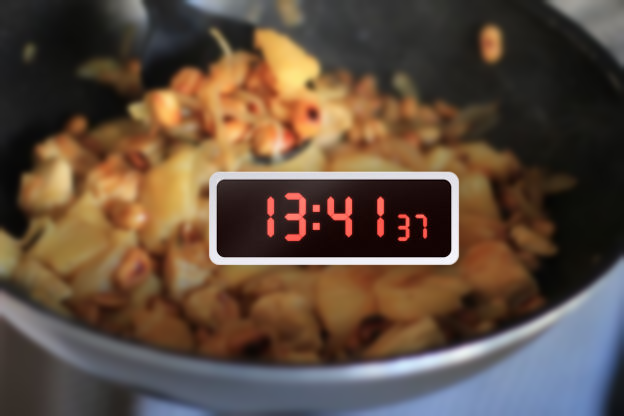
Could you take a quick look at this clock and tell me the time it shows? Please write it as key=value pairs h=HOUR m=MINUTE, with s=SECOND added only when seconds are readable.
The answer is h=13 m=41 s=37
